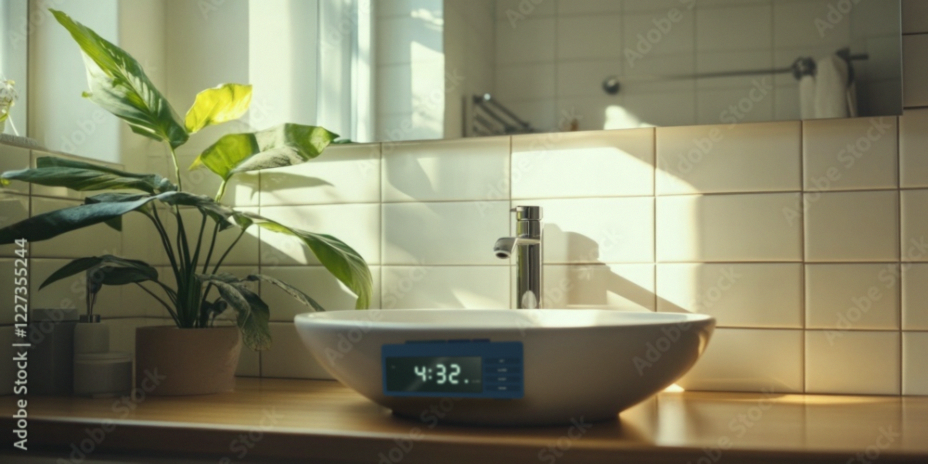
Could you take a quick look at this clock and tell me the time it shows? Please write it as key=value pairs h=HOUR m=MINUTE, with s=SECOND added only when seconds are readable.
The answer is h=4 m=32
